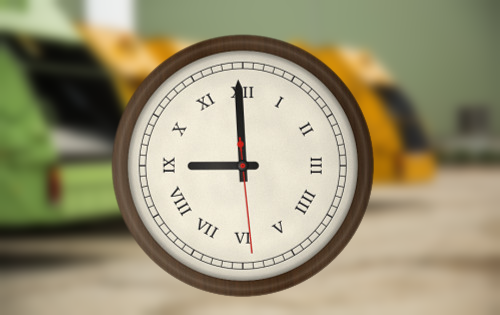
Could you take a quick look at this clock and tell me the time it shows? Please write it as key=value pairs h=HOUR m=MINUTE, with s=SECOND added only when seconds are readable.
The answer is h=8 m=59 s=29
